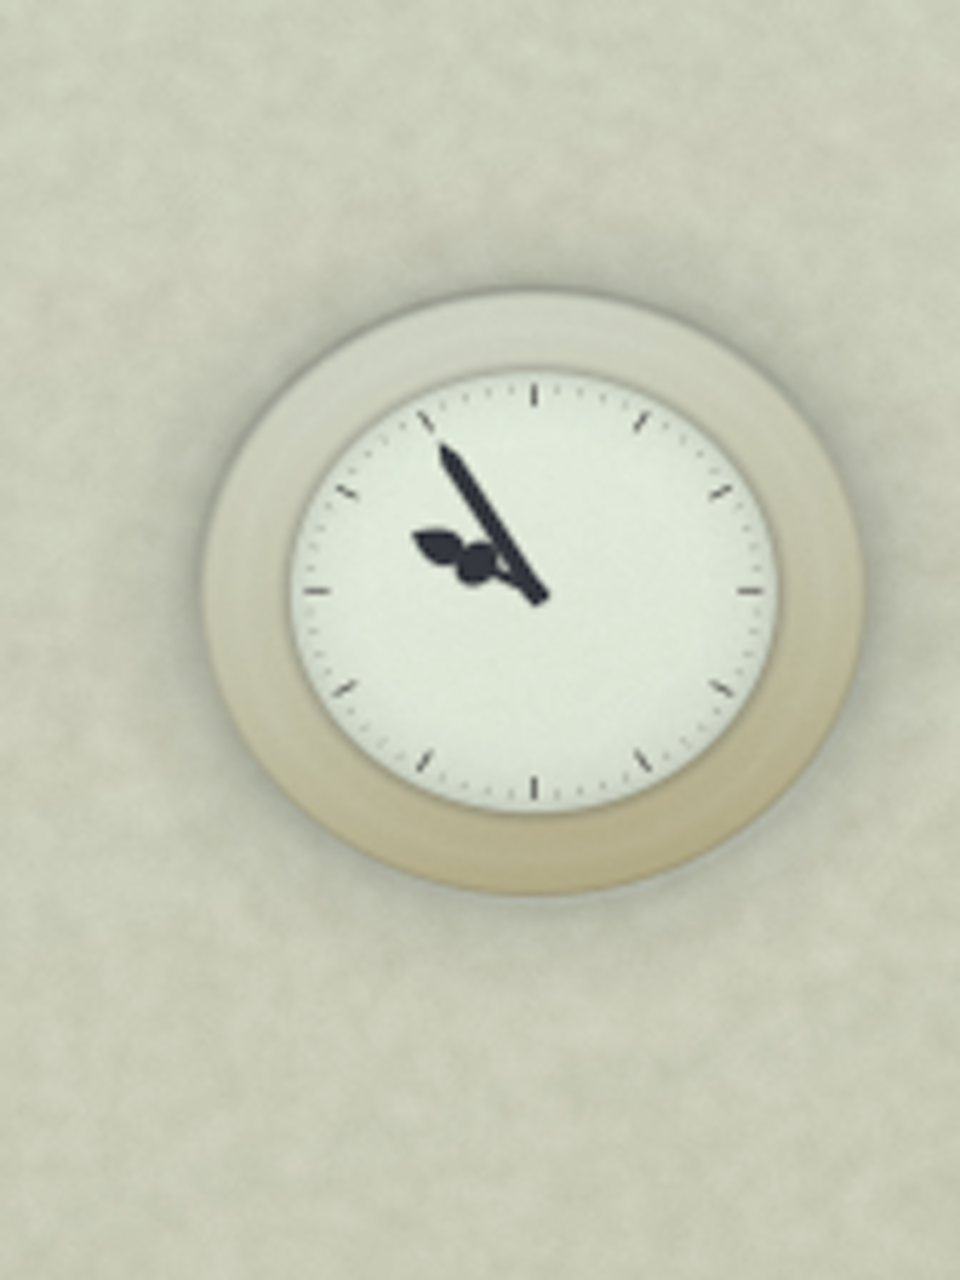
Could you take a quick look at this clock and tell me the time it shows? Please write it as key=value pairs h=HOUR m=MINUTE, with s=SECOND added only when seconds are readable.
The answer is h=9 m=55
